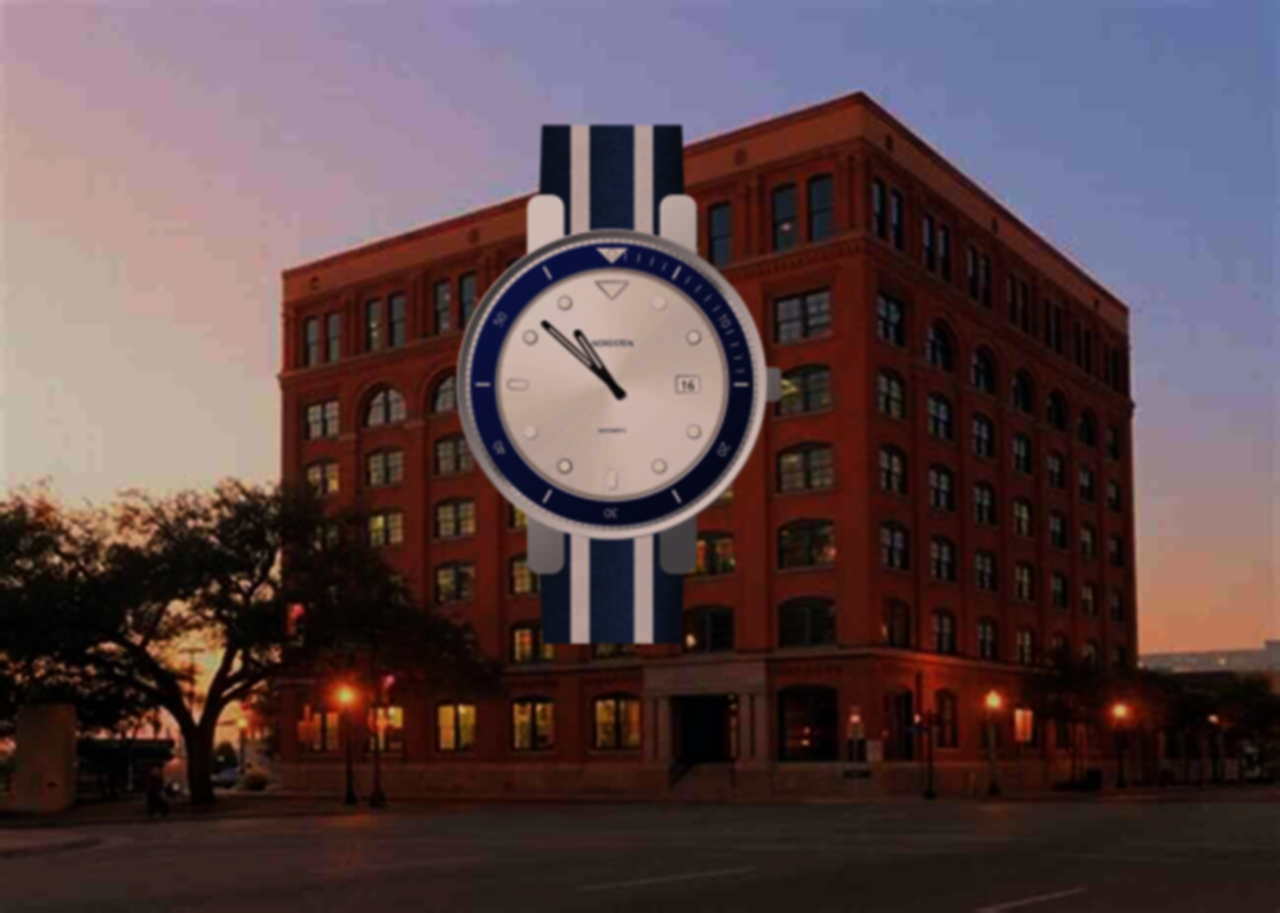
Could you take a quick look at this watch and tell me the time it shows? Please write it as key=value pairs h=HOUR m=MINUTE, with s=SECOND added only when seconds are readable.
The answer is h=10 m=52
